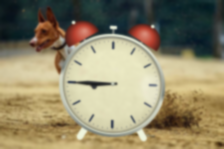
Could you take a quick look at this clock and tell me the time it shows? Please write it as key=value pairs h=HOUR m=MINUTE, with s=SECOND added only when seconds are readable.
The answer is h=8 m=45
